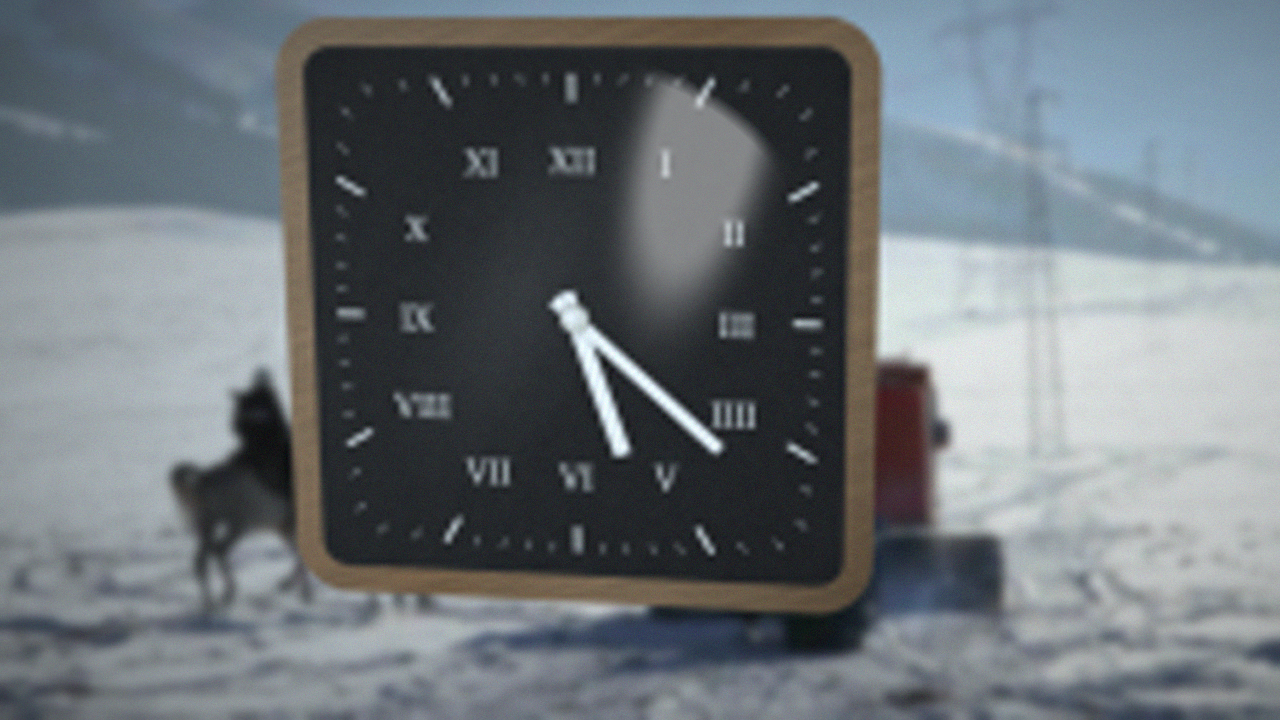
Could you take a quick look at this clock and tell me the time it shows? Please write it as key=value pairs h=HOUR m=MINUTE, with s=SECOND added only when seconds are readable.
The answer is h=5 m=22
